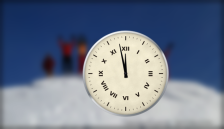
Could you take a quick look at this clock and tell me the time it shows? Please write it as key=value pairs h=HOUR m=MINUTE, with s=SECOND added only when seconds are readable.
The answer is h=11 m=58
